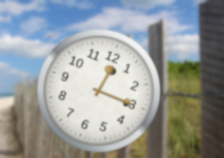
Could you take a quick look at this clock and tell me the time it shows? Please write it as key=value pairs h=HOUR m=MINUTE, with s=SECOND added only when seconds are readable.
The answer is h=12 m=15
